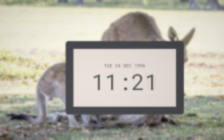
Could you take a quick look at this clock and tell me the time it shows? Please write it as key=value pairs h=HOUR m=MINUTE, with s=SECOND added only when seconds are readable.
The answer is h=11 m=21
